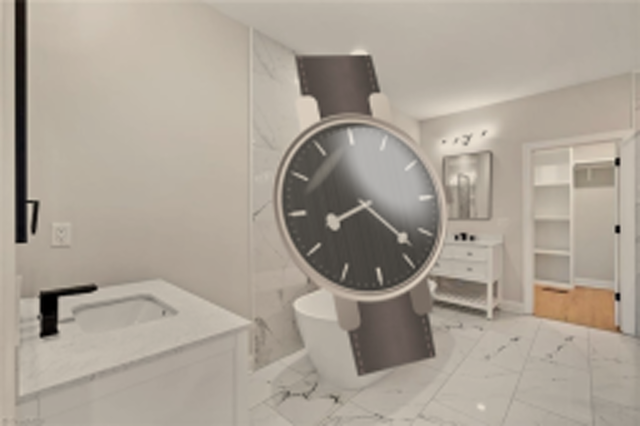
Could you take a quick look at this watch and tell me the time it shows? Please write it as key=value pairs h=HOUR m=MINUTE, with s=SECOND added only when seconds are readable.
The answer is h=8 m=23
